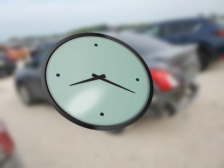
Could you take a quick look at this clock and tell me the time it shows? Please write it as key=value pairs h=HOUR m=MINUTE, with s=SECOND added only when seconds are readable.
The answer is h=8 m=19
